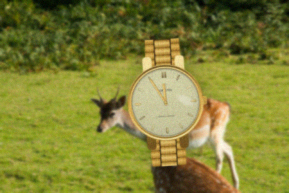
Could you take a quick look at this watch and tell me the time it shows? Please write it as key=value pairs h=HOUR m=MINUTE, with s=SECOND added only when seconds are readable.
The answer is h=11 m=55
